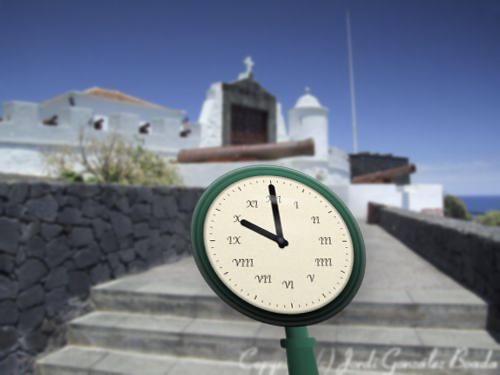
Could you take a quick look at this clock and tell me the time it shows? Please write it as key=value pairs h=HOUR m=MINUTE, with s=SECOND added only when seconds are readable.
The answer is h=10 m=0
